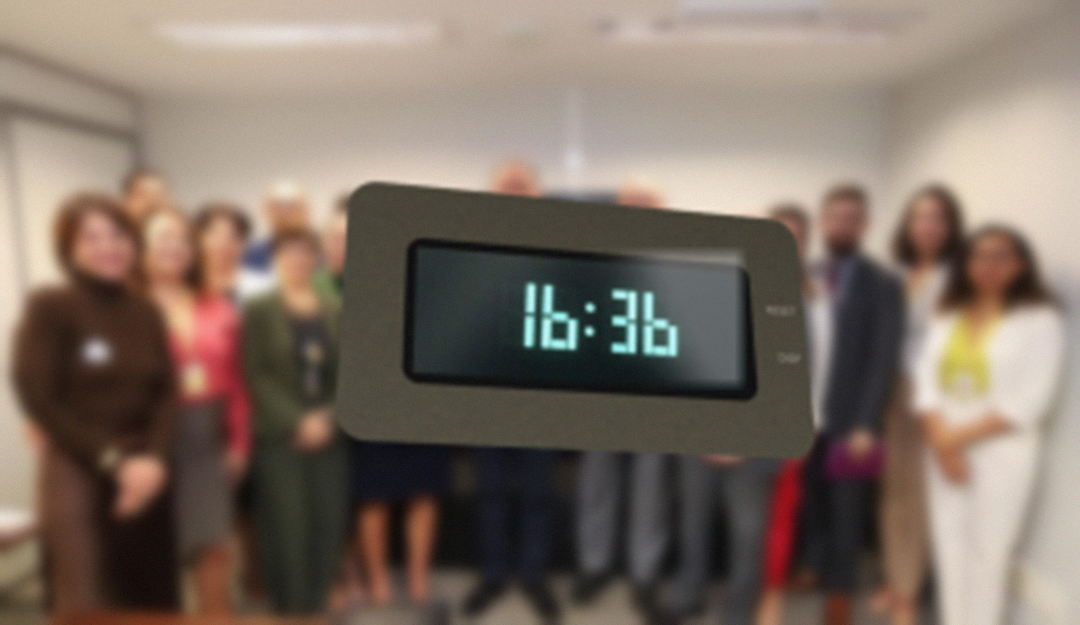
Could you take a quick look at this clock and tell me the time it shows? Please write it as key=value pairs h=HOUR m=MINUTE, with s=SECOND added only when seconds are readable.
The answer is h=16 m=36
